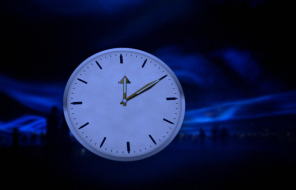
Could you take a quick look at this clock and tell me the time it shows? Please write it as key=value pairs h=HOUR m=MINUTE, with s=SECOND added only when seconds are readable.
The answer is h=12 m=10
